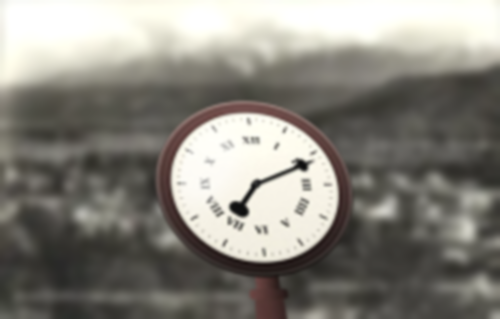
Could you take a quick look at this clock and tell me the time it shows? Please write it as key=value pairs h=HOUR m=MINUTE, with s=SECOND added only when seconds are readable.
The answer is h=7 m=11
